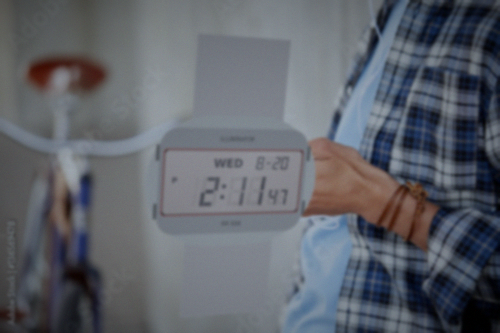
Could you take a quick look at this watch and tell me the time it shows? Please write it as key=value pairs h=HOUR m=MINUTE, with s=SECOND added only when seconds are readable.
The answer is h=2 m=11 s=47
